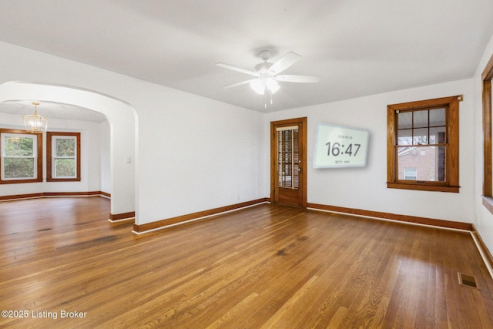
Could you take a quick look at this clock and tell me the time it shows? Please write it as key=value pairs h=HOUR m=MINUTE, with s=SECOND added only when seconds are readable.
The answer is h=16 m=47
